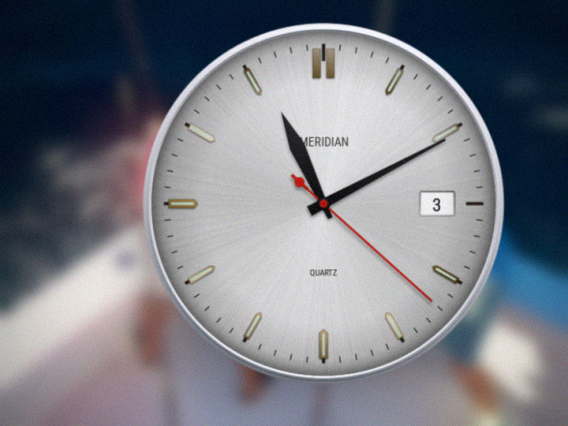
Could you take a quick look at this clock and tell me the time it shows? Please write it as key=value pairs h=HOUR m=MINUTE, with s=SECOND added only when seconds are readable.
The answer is h=11 m=10 s=22
